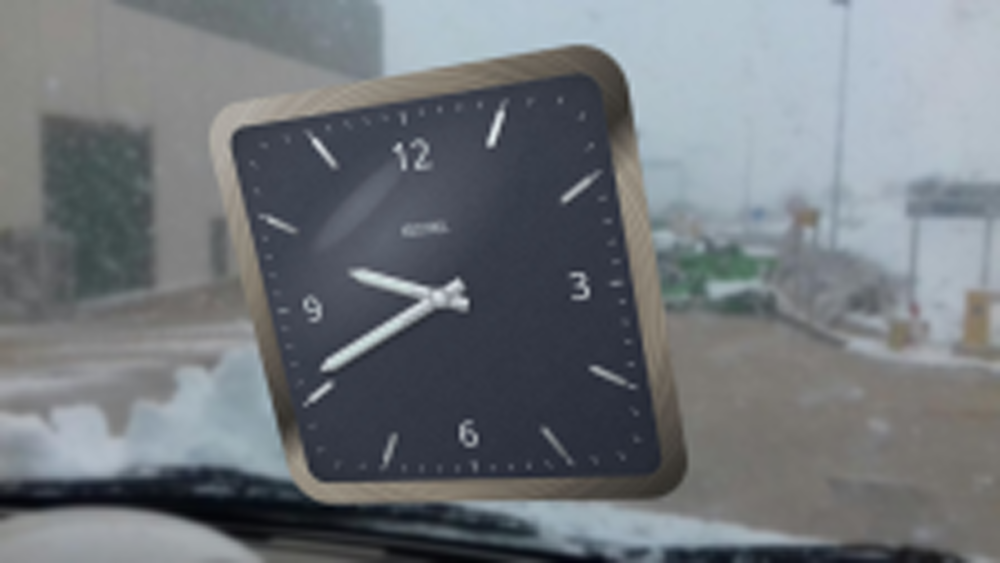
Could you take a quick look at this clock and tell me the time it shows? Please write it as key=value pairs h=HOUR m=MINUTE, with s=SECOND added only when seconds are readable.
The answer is h=9 m=41
